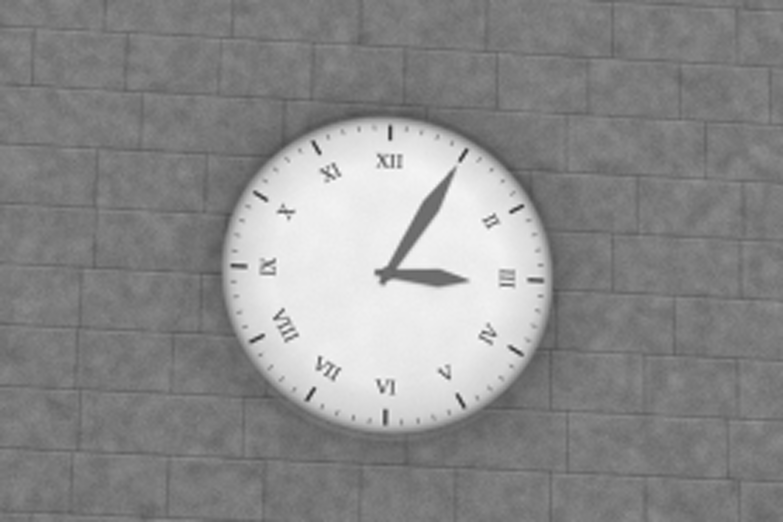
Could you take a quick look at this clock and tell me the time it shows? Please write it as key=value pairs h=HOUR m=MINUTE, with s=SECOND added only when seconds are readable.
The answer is h=3 m=5
